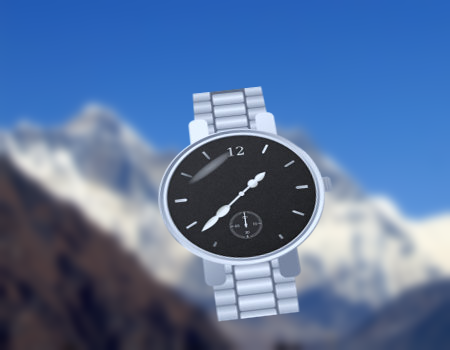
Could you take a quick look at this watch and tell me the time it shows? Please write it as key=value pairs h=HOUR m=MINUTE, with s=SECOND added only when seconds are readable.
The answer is h=1 m=38
